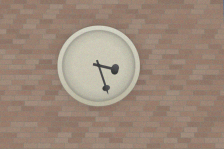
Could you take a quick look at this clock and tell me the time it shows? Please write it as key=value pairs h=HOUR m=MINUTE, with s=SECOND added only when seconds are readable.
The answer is h=3 m=27
